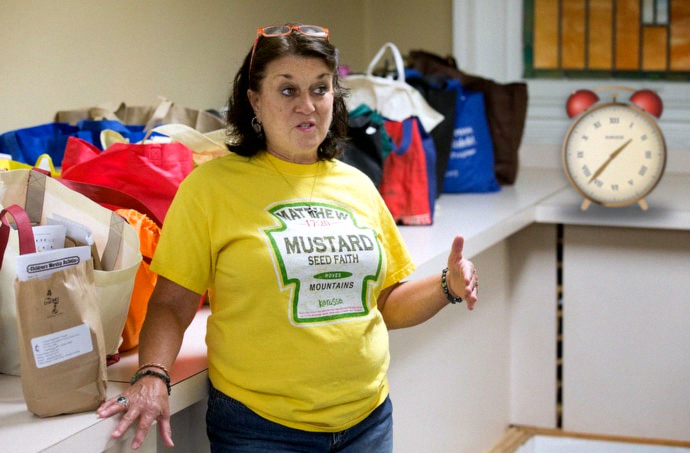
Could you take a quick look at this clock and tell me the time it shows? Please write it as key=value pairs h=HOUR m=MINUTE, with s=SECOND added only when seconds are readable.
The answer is h=1 m=37
